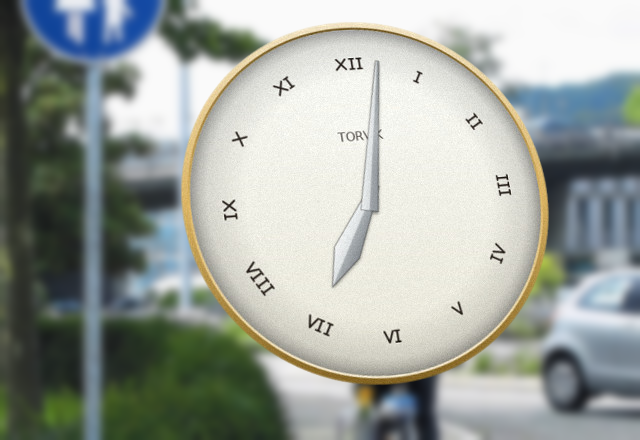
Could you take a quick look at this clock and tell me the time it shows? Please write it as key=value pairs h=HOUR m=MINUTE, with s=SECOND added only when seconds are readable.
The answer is h=7 m=2
